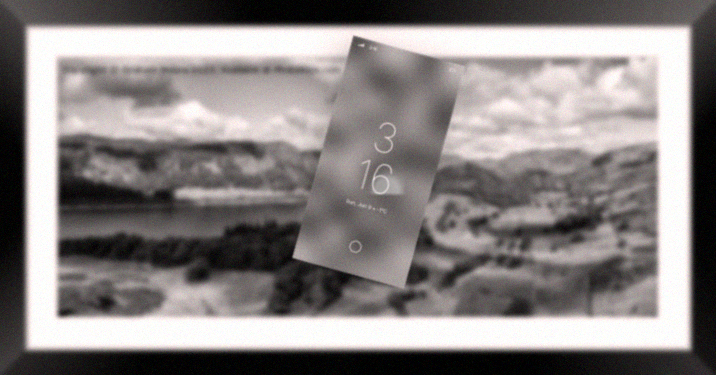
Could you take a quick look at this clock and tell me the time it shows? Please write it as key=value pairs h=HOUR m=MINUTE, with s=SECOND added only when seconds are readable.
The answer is h=3 m=16
